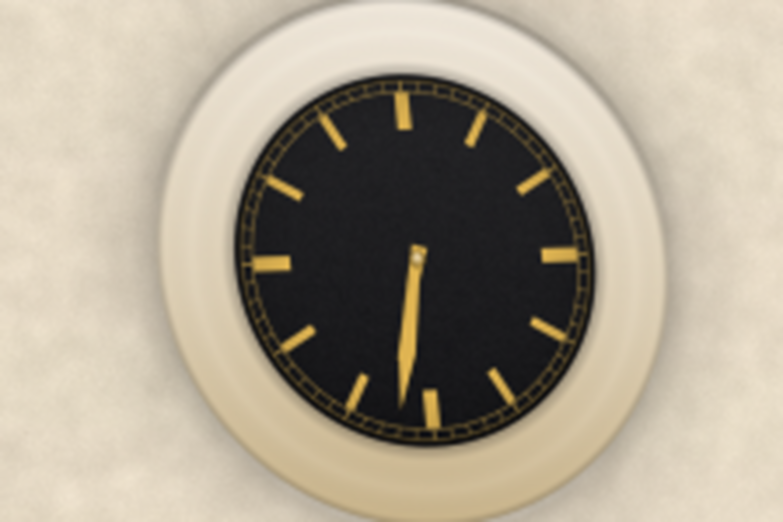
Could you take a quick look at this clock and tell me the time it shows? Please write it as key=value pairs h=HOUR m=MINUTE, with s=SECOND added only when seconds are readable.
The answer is h=6 m=32
